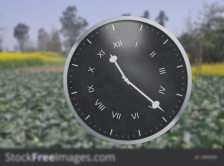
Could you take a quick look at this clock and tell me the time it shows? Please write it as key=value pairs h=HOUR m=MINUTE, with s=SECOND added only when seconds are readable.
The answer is h=11 m=24
